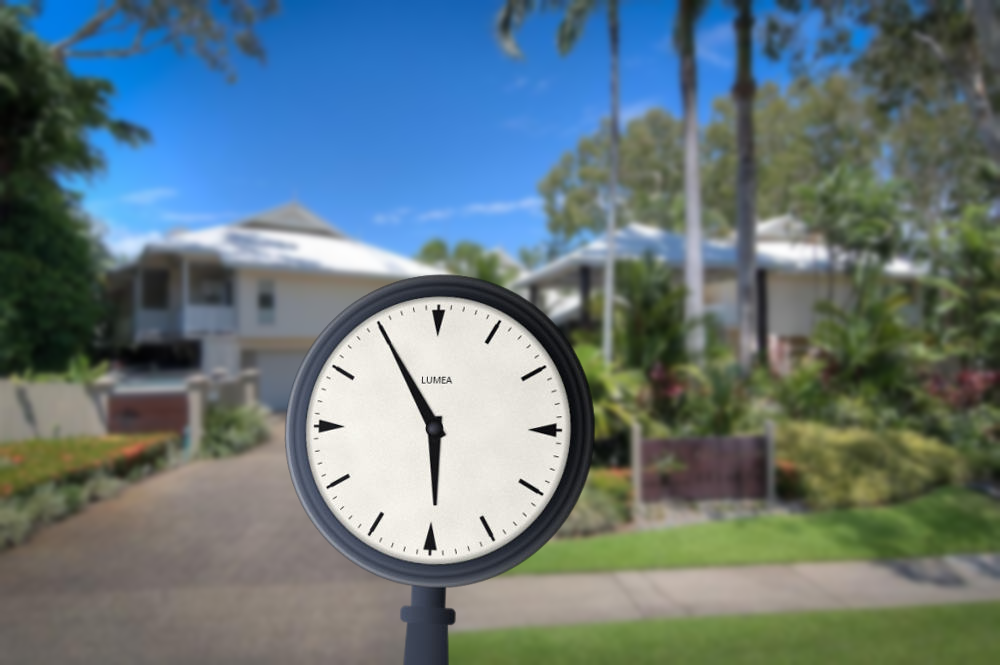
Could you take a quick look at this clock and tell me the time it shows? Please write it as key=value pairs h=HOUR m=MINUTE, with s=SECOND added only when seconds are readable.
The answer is h=5 m=55
